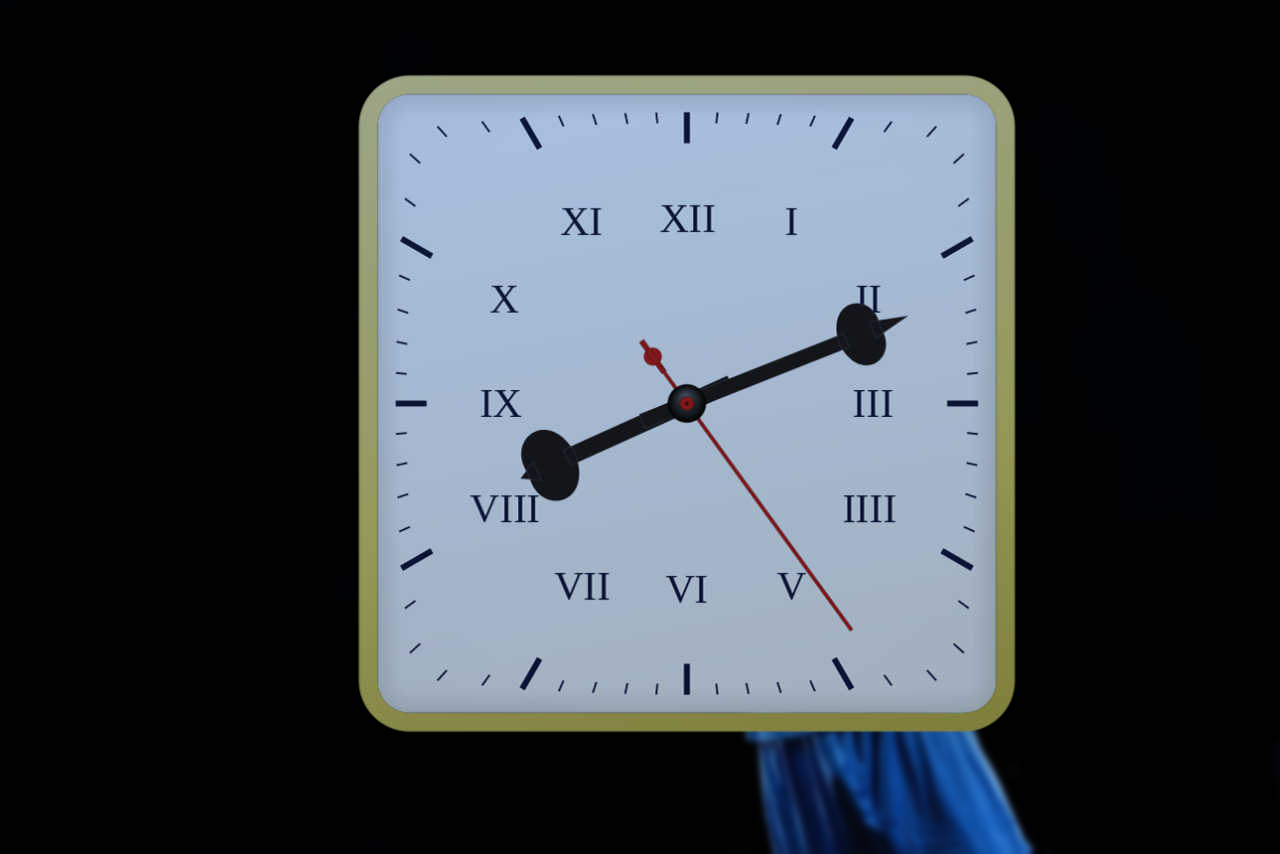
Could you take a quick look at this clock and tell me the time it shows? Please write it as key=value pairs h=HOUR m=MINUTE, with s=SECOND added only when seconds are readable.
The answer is h=8 m=11 s=24
